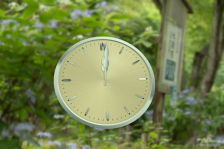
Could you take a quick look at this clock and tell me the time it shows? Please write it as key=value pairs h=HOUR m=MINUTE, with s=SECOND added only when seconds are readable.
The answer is h=12 m=1
